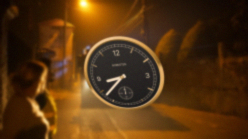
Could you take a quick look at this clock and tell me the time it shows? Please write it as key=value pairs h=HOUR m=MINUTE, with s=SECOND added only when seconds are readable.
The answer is h=8 m=38
